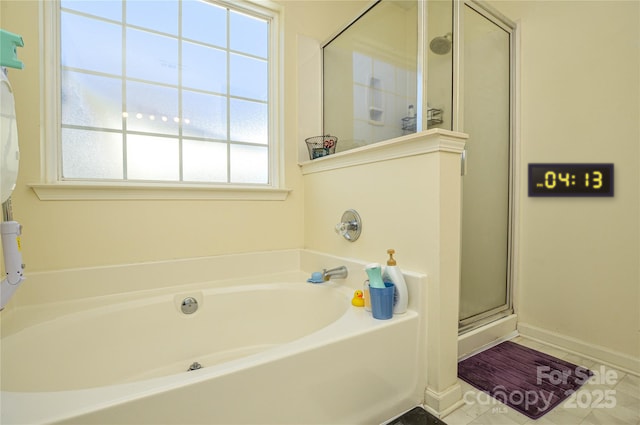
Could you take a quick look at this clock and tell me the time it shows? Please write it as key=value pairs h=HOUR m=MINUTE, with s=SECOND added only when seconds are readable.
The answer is h=4 m=13
